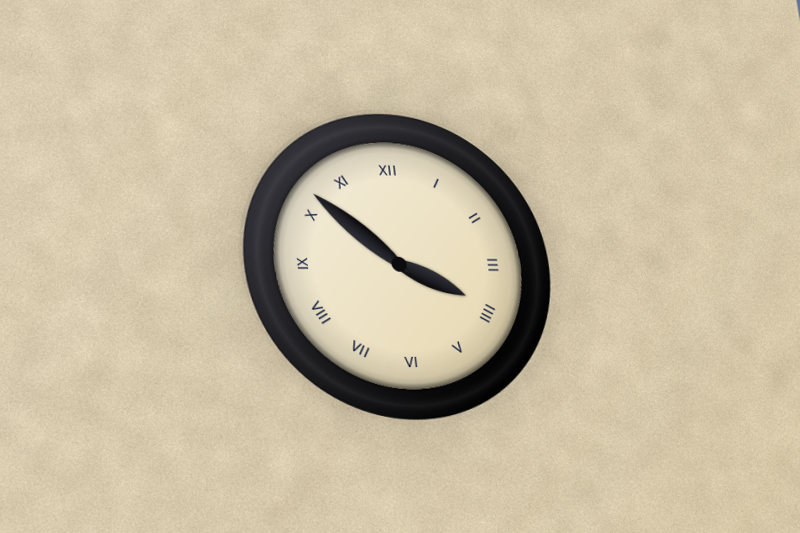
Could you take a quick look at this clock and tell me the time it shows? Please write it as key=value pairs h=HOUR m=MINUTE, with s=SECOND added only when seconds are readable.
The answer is h=3 m=52
